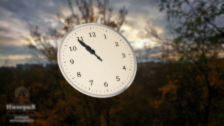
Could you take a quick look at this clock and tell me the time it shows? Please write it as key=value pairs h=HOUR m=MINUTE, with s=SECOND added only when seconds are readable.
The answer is h=10 m=54
